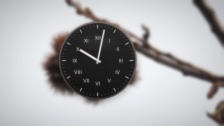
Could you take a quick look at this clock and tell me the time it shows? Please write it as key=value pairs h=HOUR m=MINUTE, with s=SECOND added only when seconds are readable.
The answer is h=10 m=2
